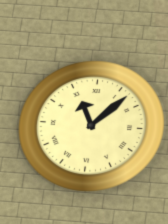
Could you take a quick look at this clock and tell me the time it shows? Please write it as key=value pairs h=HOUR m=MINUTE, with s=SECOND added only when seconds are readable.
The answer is h=11 m=7
